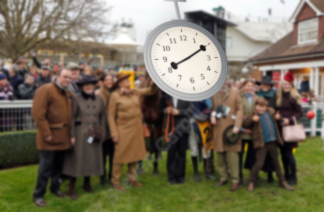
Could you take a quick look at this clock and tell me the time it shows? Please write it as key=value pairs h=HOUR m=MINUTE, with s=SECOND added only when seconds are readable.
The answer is h=8 m=10
